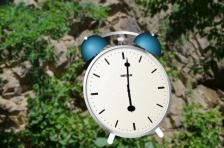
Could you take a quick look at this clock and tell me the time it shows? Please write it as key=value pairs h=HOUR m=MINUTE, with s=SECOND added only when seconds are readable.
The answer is h=6 m=1
